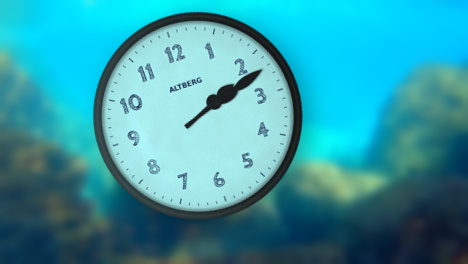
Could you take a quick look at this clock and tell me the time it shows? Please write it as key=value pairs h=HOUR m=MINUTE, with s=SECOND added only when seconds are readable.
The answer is h=2 m=12
